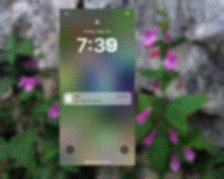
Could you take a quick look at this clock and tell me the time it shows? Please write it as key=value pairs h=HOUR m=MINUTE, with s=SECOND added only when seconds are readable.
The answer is h=7 m=39
